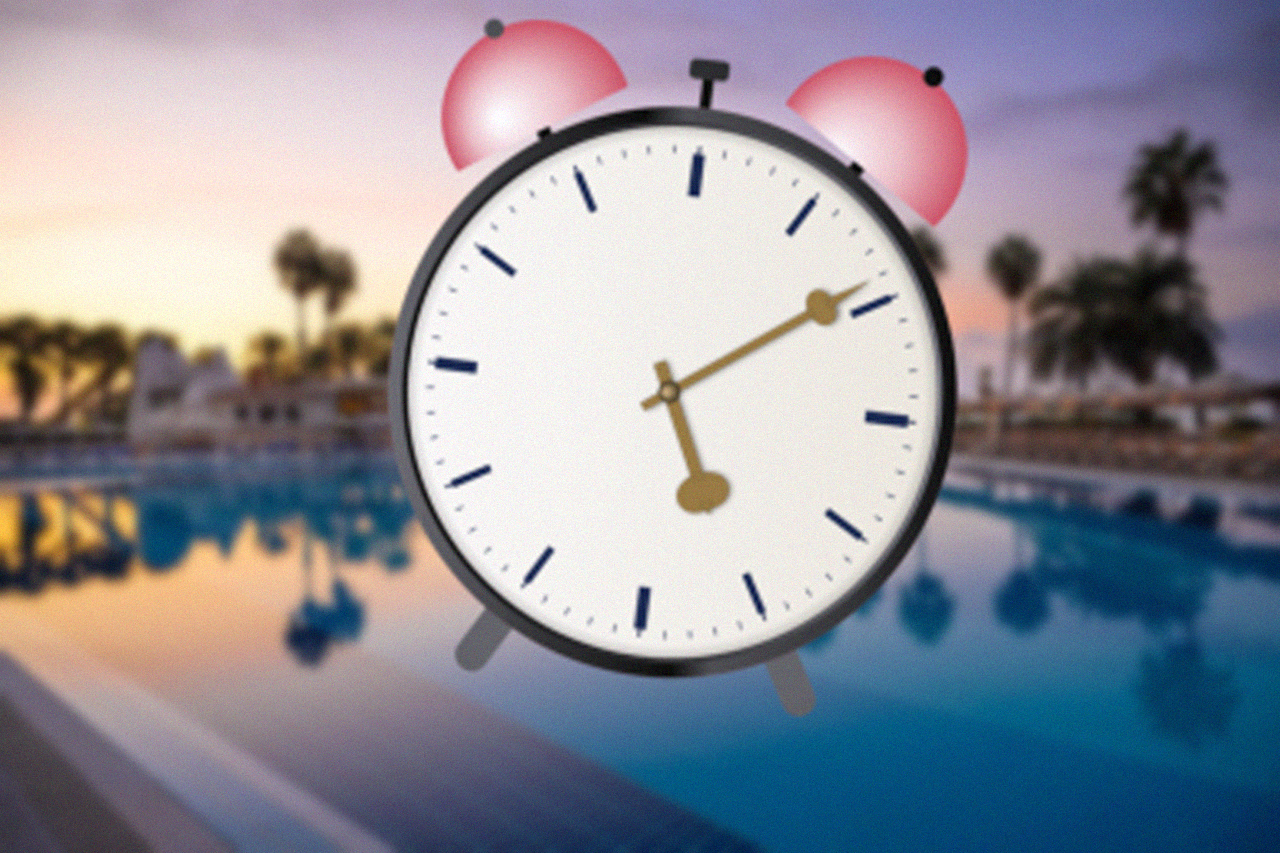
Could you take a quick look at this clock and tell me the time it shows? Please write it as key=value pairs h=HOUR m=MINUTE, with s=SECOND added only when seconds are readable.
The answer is h=5 m=9
